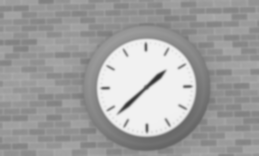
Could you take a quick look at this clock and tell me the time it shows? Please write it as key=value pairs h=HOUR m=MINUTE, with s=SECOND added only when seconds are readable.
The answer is h=1 m=38
